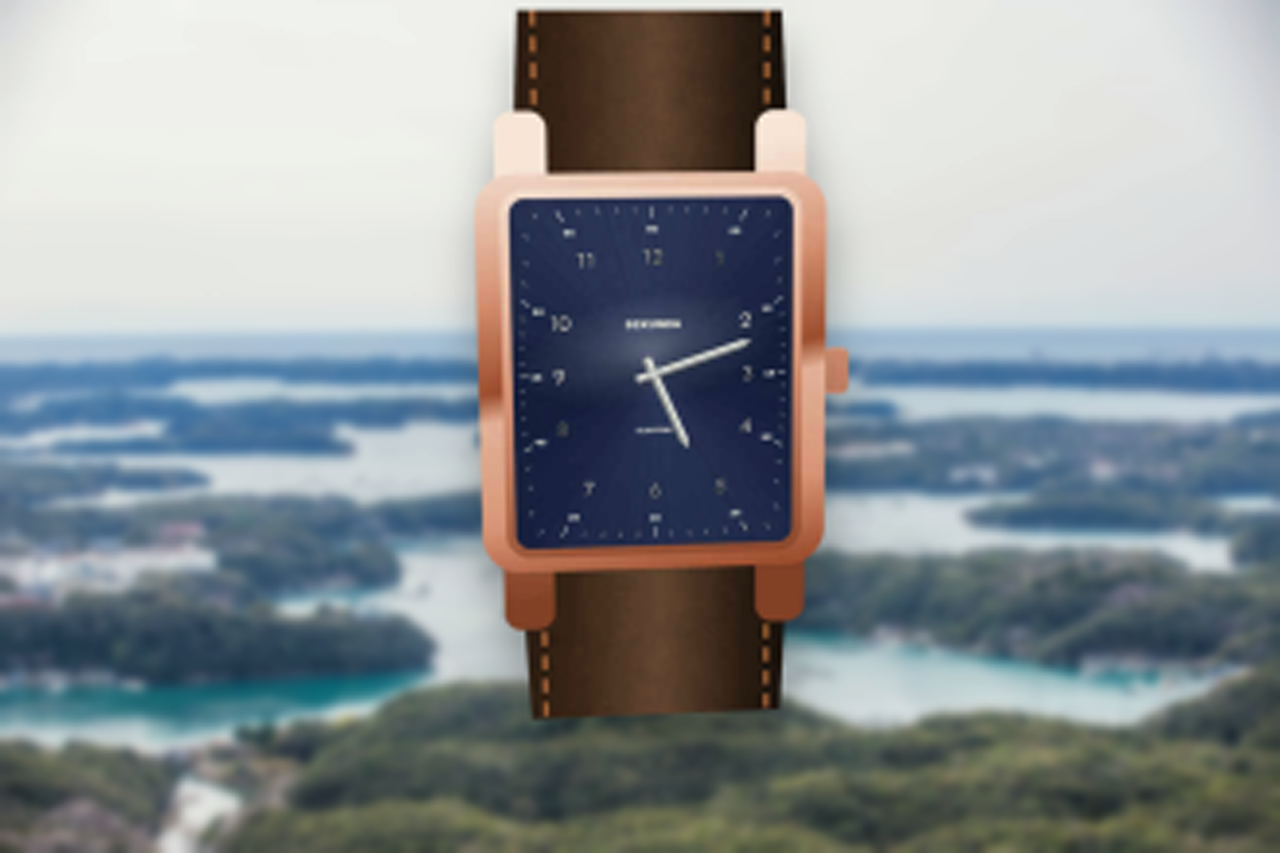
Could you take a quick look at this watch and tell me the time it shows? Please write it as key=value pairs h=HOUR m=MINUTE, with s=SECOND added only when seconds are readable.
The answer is h=5 m=12
